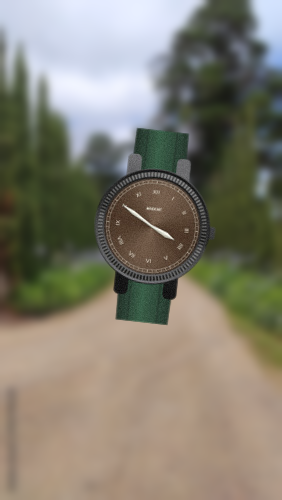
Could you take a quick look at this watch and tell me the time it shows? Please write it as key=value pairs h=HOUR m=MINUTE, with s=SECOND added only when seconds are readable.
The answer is h=3 m=50
